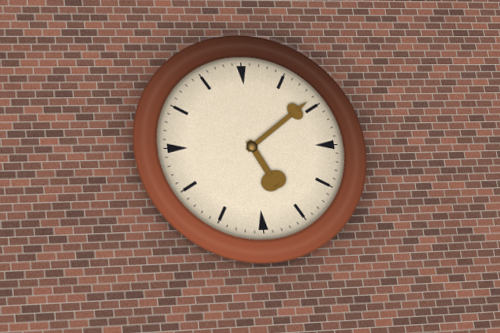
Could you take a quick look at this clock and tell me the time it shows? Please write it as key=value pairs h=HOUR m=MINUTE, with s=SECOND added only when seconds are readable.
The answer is h=5 m=9
